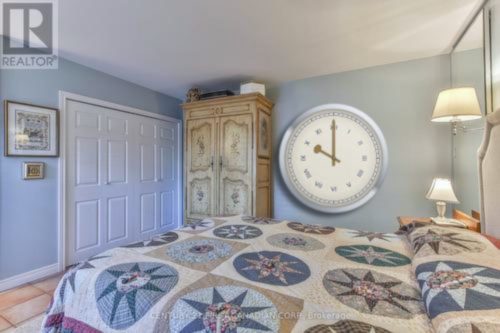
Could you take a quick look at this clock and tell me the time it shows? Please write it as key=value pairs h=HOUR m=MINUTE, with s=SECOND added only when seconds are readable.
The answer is h=10 m=0
